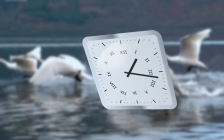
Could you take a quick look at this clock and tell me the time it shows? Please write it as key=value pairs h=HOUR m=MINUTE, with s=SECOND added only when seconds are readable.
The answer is h=1 m=17
